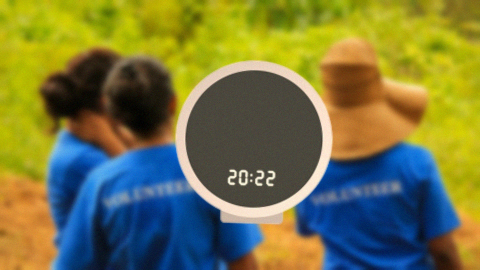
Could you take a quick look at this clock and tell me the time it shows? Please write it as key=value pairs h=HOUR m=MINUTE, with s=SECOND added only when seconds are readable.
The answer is h=20 m=22
